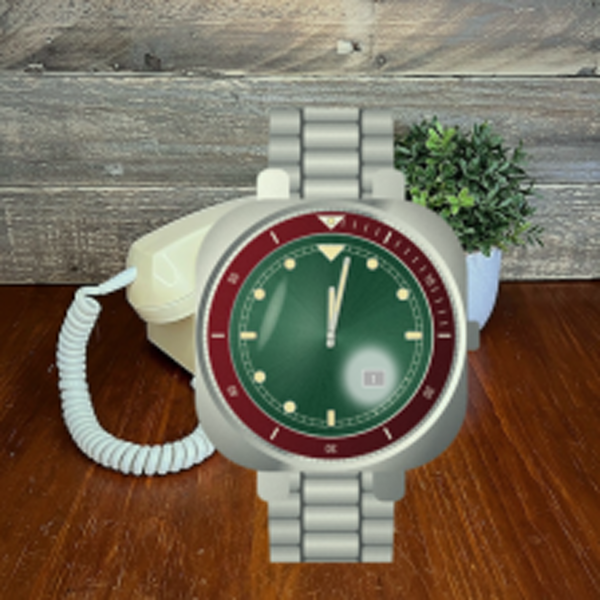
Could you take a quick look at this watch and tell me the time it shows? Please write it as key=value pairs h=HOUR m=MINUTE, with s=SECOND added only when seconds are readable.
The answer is h=12 m=2
